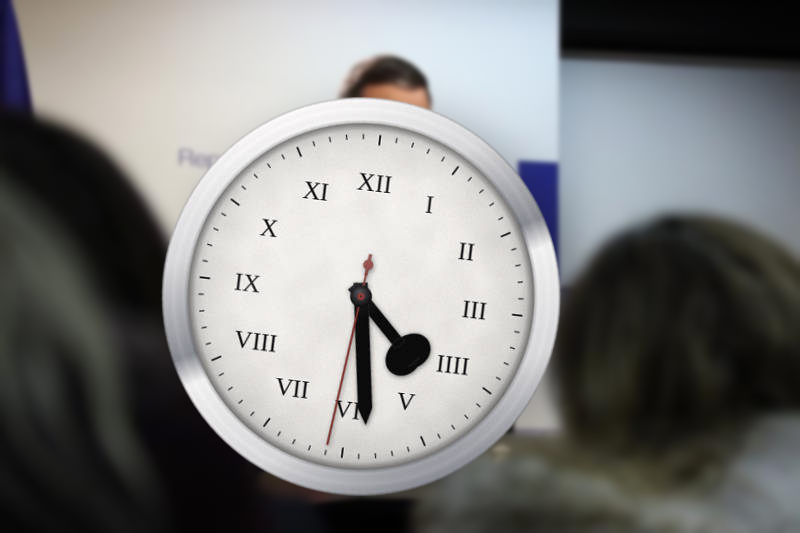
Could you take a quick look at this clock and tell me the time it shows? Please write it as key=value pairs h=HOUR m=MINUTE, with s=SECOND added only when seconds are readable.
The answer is h=4 m=28 s=31
